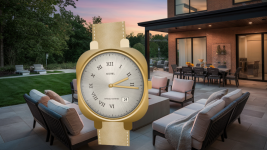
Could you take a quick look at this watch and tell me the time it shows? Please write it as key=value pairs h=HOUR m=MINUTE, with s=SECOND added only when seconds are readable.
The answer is h=2 m=16
